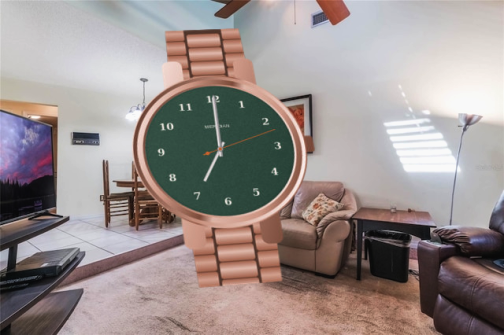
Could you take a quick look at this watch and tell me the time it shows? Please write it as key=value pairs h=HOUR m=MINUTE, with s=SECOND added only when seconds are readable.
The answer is h=7 m=0 s=12
